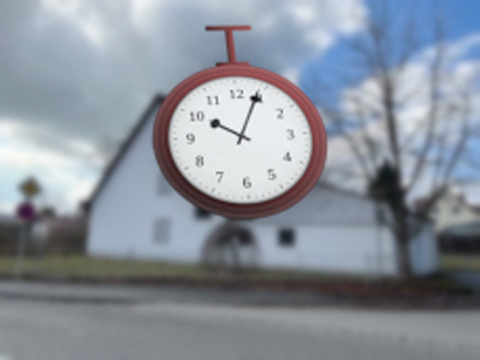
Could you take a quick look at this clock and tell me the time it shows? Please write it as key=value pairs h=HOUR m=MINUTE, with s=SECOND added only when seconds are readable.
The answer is h=10 m=4
